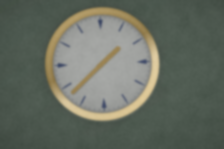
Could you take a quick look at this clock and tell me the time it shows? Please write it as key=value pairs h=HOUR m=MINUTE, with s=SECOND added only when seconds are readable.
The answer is h=1 m=38
